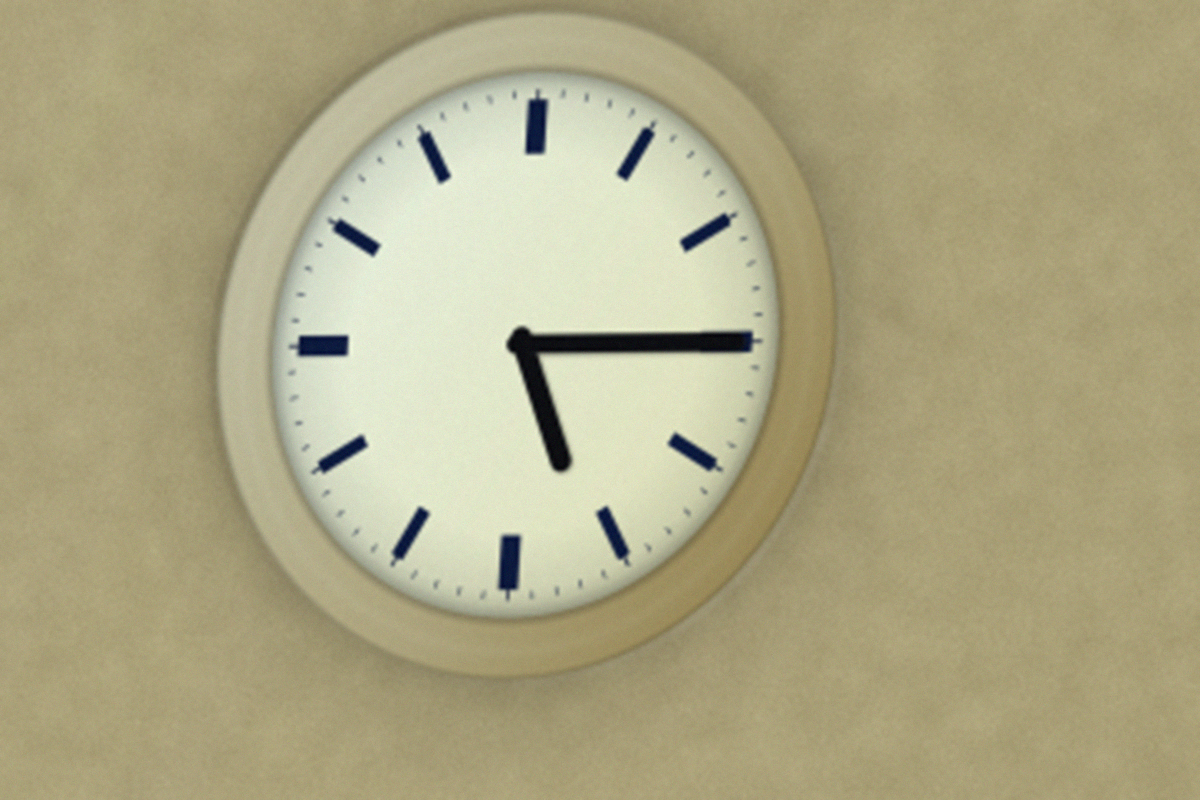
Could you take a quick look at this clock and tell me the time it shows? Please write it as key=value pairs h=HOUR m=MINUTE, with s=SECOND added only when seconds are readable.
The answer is h=5 m=15
